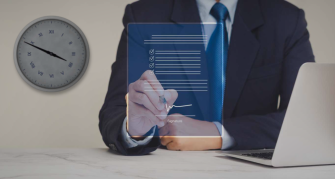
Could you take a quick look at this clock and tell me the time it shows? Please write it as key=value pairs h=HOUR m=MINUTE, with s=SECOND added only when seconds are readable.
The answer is h=3 m=49
